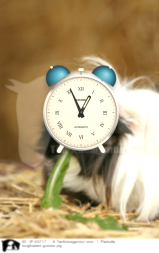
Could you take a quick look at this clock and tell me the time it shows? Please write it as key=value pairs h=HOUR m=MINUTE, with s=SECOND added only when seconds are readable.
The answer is h=12 m=56
